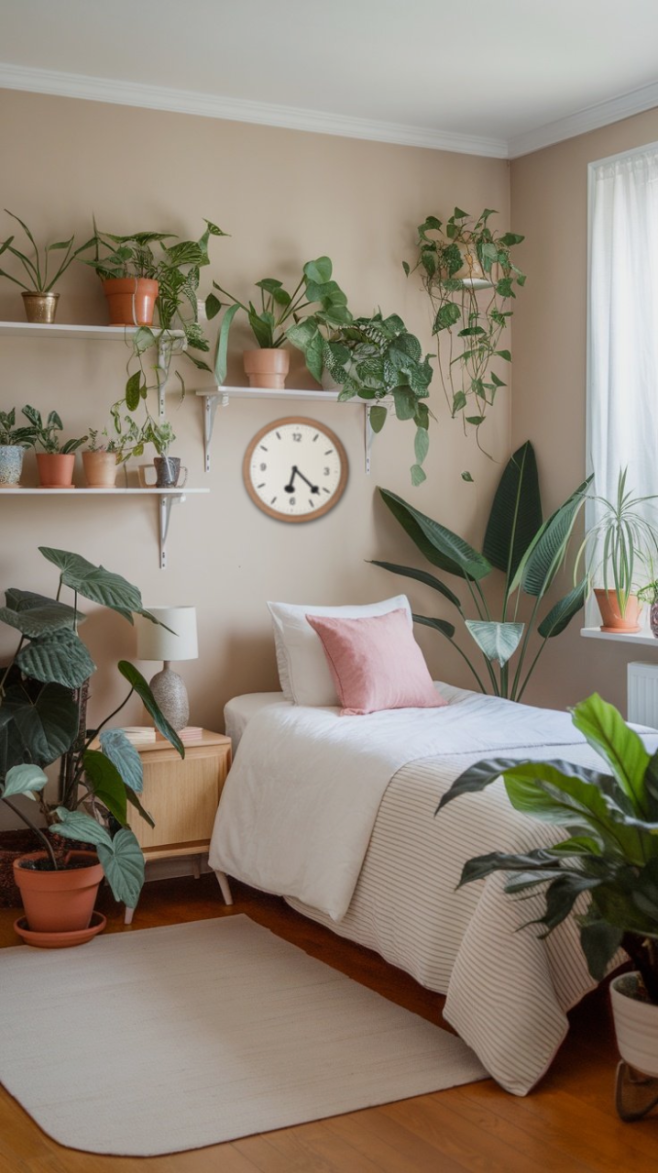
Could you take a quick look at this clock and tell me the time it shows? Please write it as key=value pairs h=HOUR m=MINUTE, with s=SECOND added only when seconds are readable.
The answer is h=6 m=22
